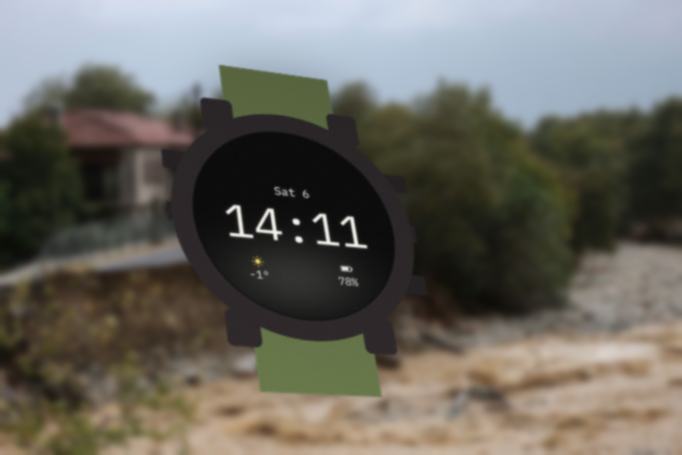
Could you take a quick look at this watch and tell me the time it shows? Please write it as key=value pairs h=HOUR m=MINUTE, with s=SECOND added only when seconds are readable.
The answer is h=14 m=11
